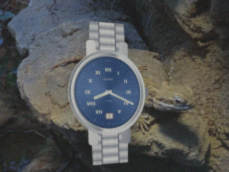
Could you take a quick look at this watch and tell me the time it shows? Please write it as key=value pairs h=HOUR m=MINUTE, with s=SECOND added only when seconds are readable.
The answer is h=8 m=19
